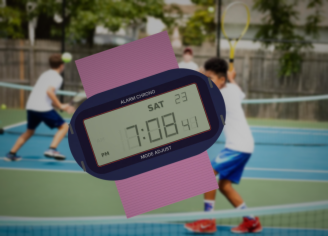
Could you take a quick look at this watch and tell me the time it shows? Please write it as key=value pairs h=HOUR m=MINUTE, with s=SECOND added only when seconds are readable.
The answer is h=7 m=8 s=41
